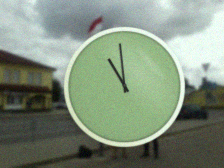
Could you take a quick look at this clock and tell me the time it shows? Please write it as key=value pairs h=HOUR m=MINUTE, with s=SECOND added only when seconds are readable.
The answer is h=10 m=59
